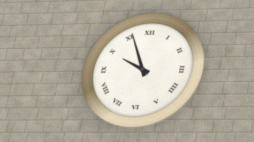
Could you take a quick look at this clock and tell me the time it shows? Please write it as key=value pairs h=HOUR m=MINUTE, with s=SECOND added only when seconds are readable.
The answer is h=9 m=56
